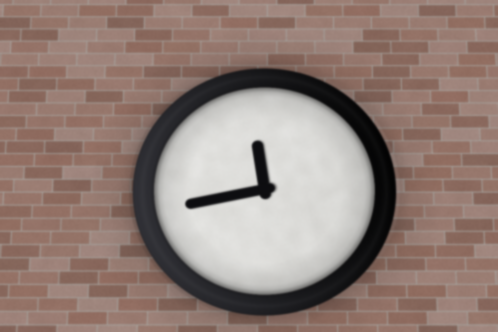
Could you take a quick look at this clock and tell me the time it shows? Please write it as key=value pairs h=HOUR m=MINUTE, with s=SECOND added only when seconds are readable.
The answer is h=11 m=43
